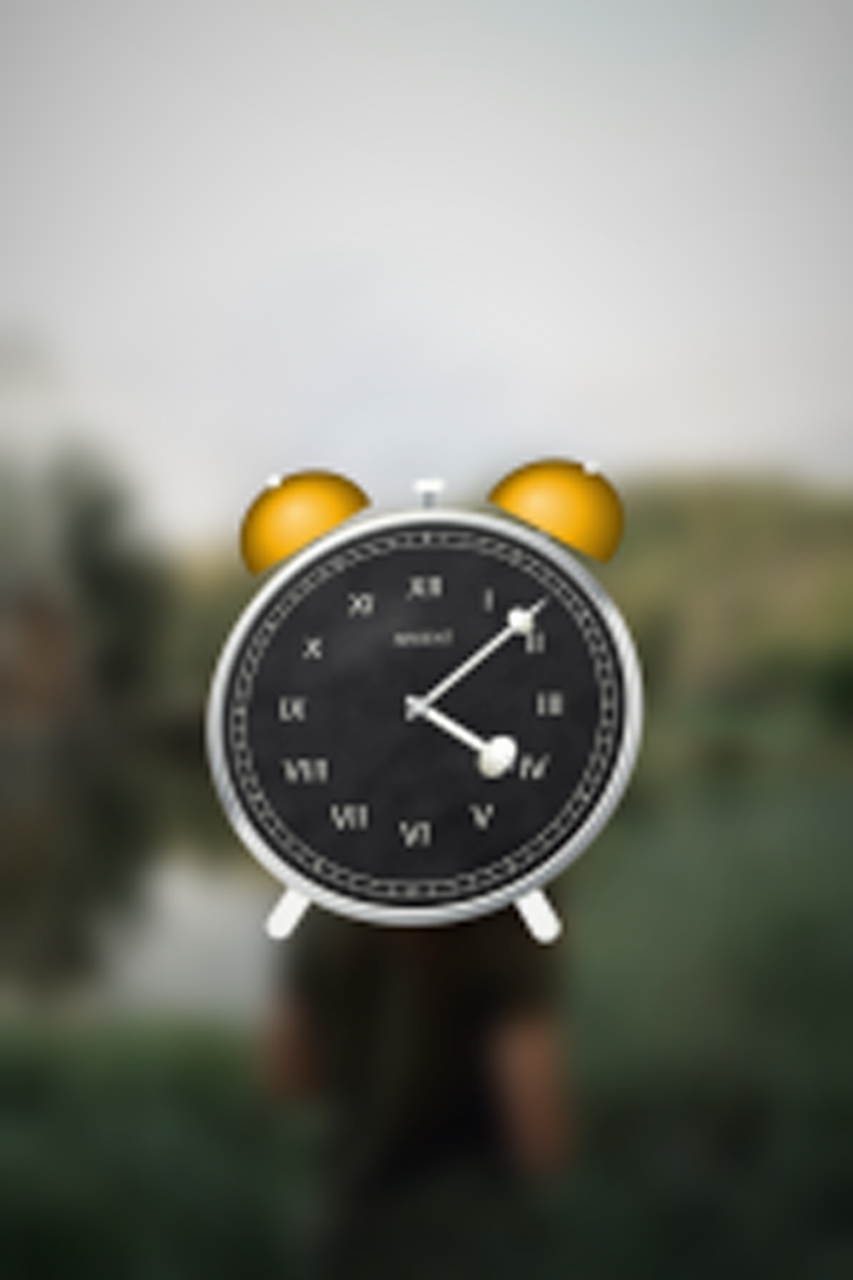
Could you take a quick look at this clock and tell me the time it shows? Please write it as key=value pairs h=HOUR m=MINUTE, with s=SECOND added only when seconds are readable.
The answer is h=4 m=8
